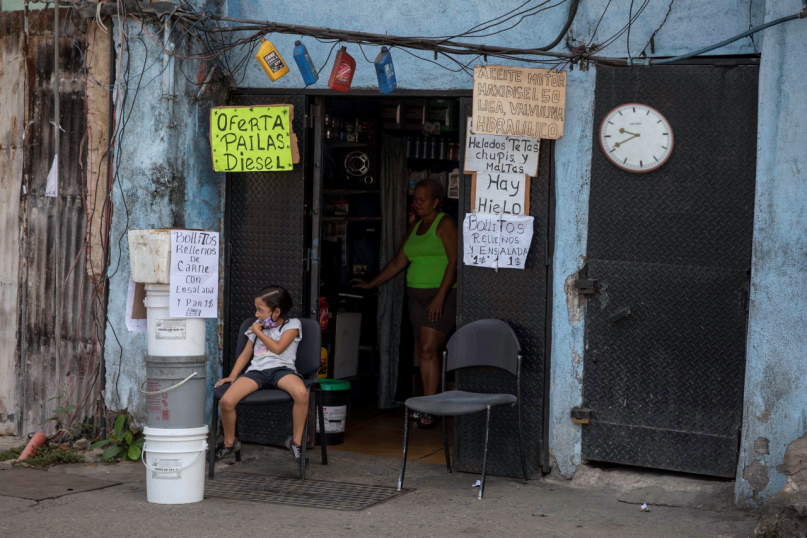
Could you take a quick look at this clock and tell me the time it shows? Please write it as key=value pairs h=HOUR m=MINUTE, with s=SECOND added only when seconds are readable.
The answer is h=9 m=41
